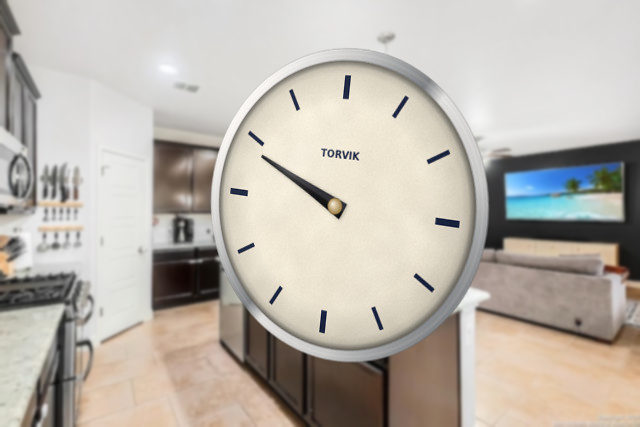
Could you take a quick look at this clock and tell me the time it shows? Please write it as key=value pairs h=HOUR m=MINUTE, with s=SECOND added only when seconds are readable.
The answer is h=9 m=49
